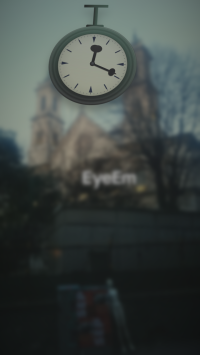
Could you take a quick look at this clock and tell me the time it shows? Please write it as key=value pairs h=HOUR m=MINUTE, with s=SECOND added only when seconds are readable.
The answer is h=12 m=19
